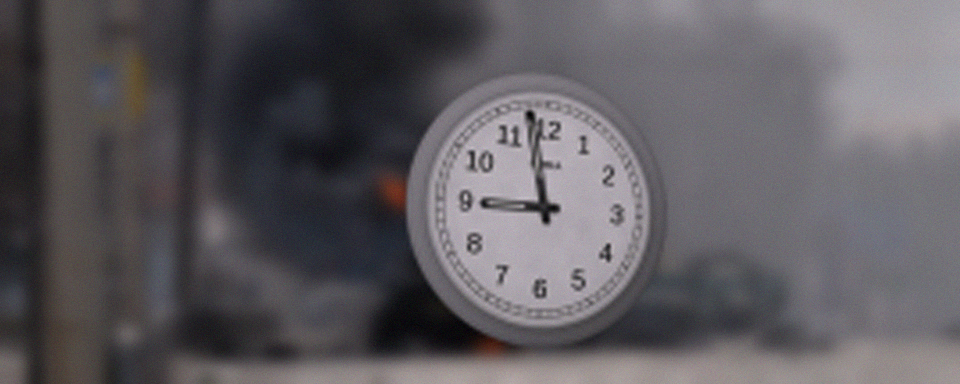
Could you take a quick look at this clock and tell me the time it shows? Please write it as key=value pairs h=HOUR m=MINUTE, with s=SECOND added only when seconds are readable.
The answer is h=8 m=58
